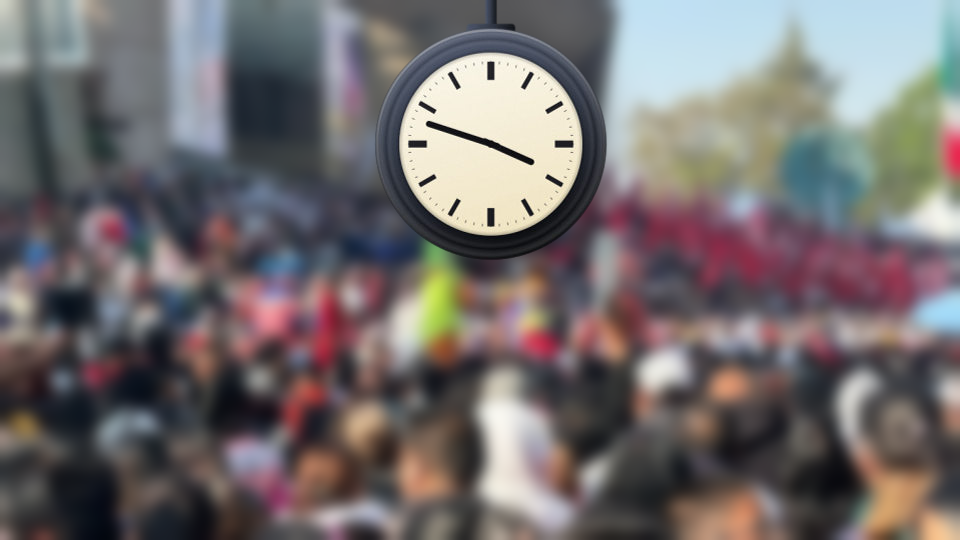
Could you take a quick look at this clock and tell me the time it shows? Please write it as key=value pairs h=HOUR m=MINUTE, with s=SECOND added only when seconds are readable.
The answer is h=3 m=48
